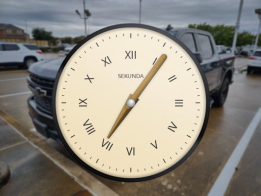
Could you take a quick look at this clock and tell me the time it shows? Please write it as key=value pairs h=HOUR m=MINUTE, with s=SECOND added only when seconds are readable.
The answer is h=7 m=6
